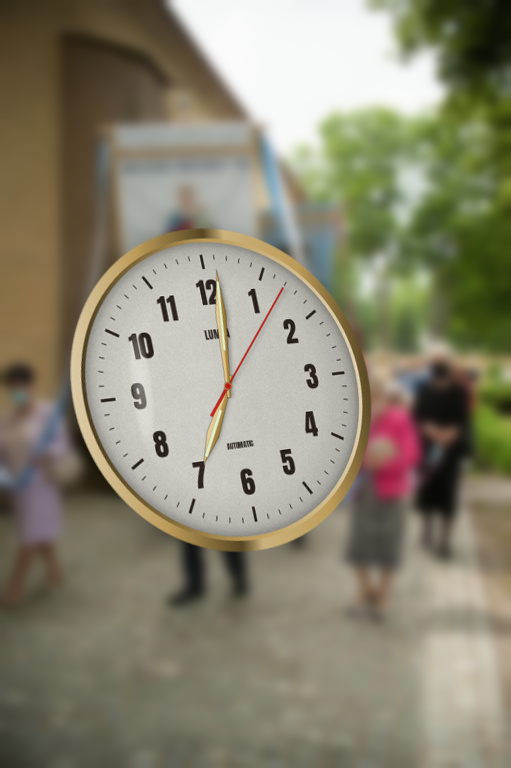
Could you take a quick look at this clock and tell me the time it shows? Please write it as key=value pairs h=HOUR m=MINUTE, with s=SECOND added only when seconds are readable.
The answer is h=7 m=1 s=7
